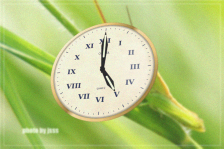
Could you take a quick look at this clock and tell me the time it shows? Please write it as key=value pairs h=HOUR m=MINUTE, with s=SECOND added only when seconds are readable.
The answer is h=5 m=0
